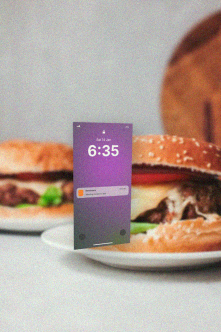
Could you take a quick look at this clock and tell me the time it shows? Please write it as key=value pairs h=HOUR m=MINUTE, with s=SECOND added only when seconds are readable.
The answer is h=6 m=35
